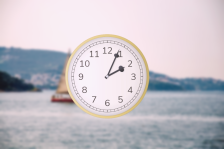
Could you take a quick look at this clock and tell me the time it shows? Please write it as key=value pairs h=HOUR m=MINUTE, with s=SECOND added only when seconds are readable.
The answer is h=2 m=4
